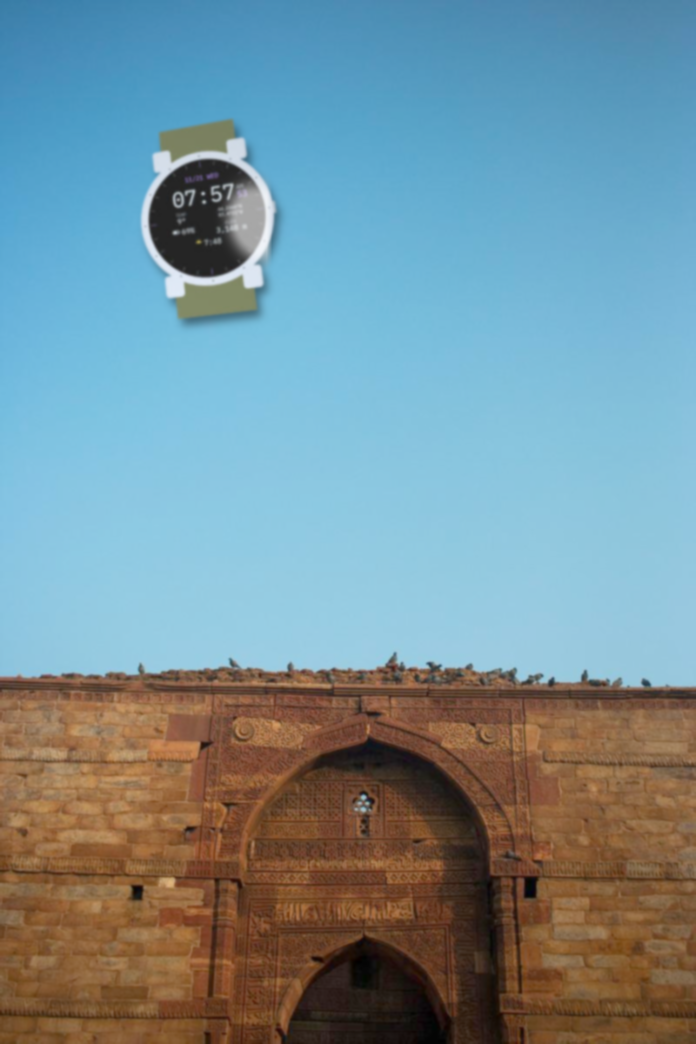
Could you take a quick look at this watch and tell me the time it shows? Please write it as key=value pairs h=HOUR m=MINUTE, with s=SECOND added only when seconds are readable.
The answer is h=7 m=57
